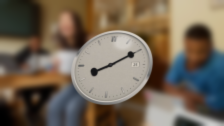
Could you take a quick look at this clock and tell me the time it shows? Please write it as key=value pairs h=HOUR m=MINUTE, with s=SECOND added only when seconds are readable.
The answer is h=8 m=10
